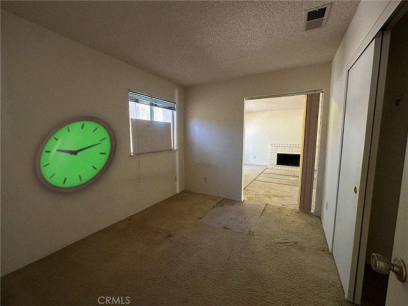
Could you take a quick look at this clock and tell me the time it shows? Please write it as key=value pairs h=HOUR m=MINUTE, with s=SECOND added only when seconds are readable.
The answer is h=9 m=11
